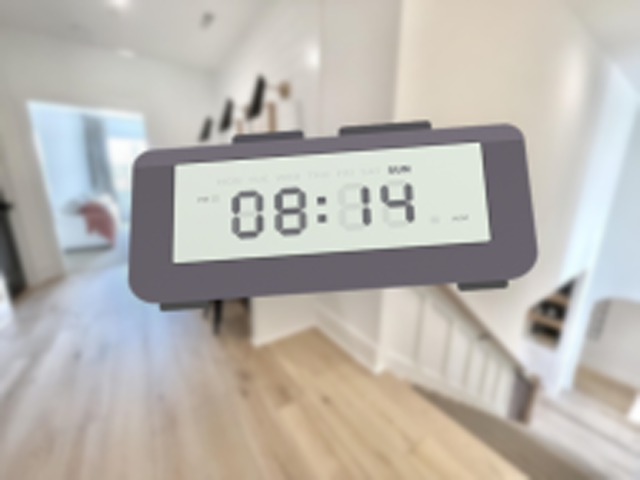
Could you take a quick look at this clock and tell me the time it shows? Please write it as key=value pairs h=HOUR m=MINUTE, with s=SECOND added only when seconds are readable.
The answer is h=8 m=14
